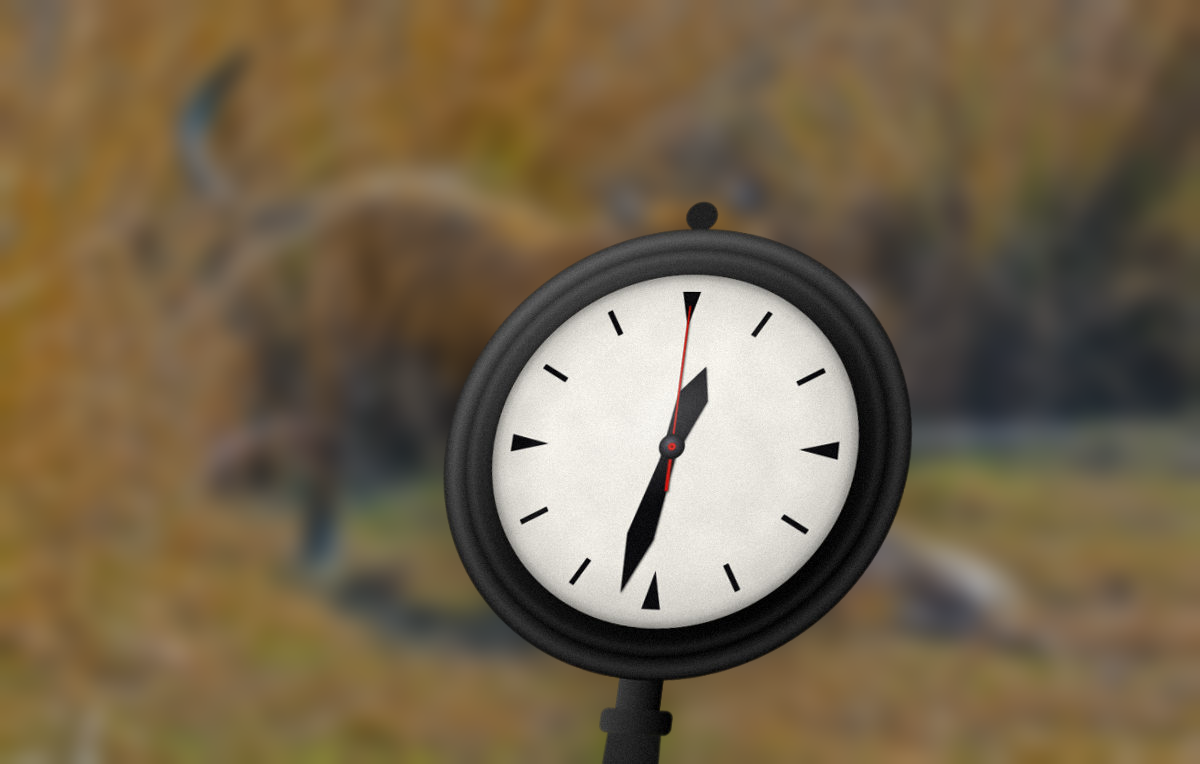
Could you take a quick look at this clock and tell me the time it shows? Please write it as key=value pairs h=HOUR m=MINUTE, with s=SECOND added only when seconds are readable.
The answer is h=12 m=32 s=0
